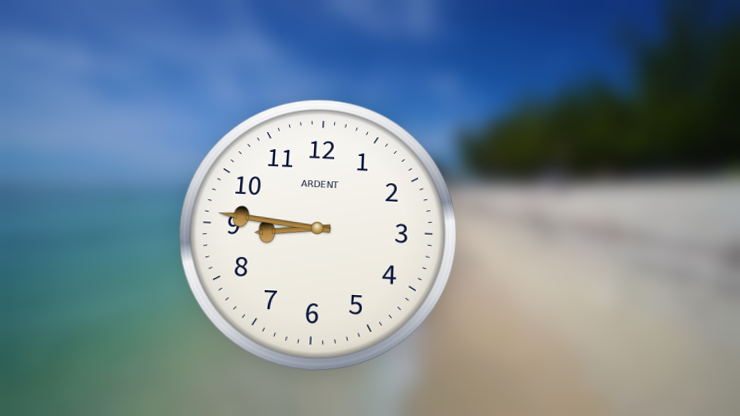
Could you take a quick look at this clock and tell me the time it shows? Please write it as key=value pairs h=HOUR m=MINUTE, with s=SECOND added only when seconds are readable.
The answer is h=8 m=46
